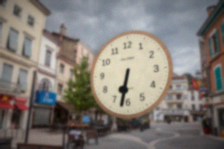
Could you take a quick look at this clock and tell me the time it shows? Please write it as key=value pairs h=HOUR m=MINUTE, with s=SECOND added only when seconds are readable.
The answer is h=6 m=32
